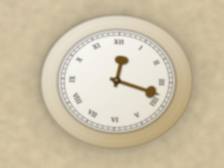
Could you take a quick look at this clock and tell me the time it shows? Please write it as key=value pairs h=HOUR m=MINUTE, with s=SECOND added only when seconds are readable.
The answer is h=12 m=18
